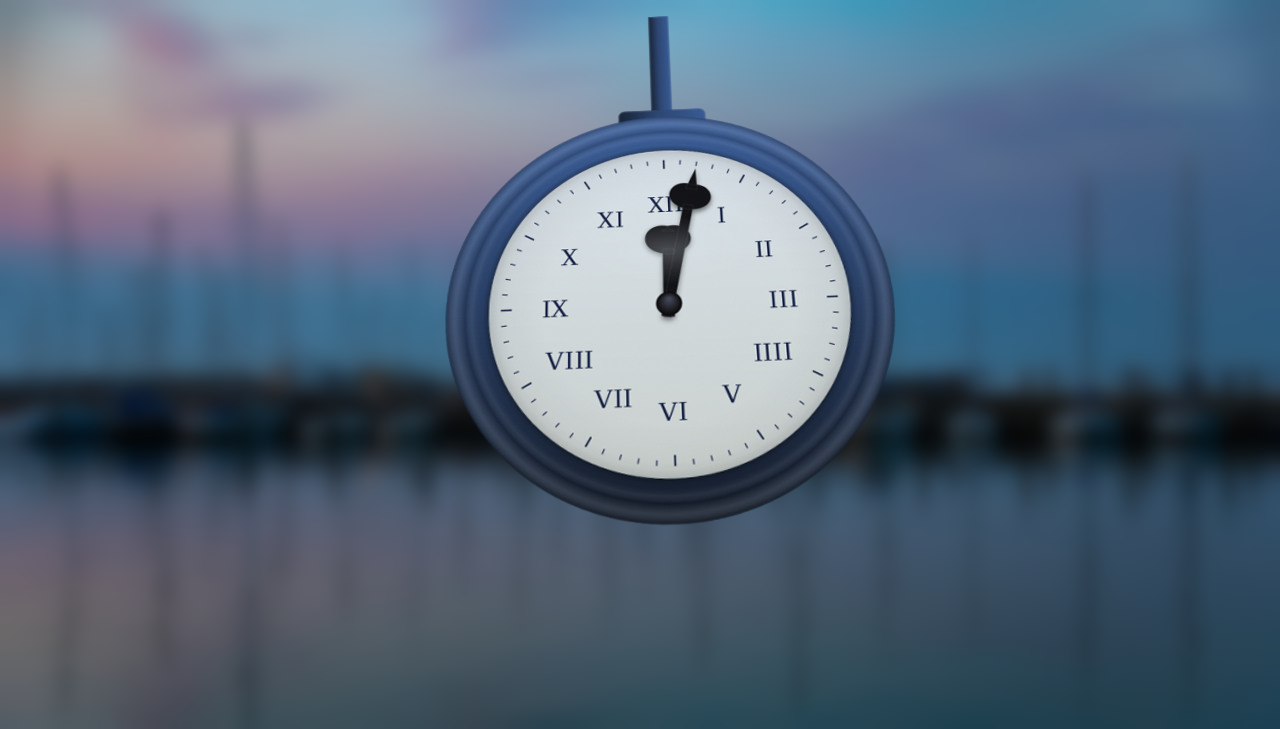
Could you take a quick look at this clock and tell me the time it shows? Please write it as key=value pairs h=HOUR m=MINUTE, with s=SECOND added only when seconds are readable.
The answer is h=12 m=2
